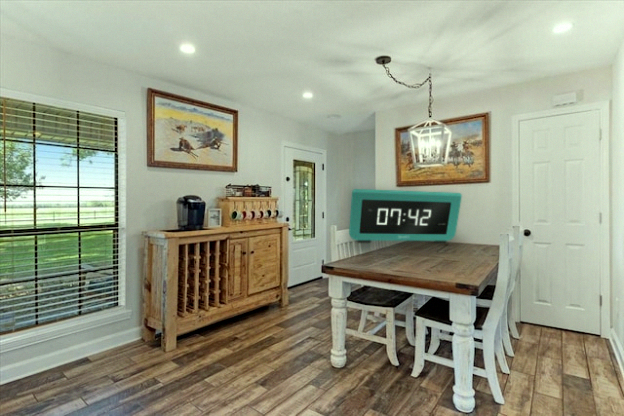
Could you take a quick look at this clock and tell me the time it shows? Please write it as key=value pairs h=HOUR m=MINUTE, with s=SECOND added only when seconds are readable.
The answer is h=7 m=42
